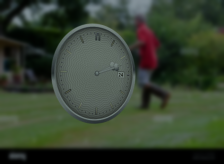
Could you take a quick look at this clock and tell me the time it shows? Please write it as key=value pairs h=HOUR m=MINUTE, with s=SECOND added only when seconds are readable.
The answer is h=2 m=12
